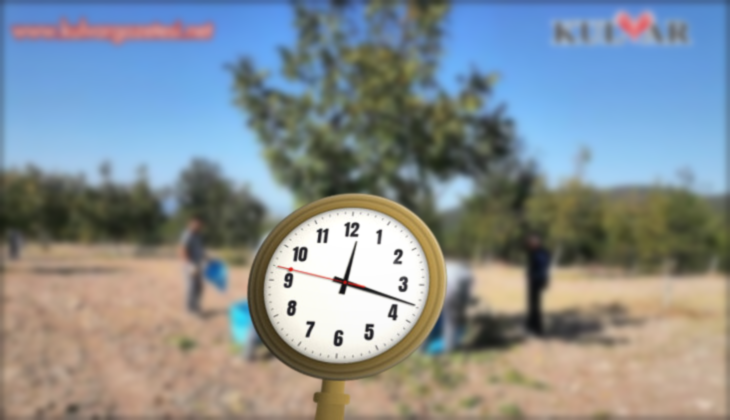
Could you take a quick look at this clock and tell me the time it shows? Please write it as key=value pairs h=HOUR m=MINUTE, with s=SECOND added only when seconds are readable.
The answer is h=12 m=17 s=47
